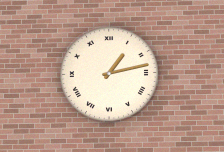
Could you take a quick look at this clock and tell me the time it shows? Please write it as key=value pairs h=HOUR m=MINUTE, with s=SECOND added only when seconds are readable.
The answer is h=1 m=13
